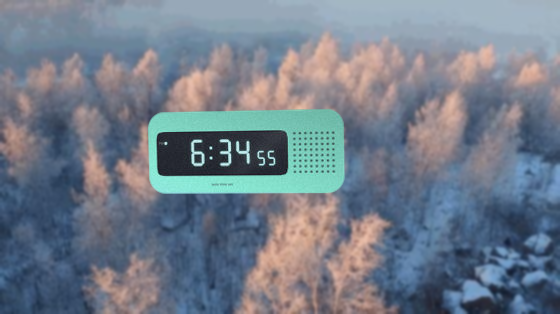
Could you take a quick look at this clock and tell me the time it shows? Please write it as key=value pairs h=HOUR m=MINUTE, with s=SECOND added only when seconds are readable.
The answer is h=6 m=34 s=55
